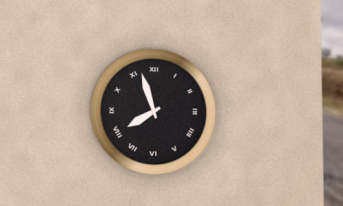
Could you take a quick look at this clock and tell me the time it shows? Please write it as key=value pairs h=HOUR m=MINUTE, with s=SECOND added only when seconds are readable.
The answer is h=7 m=57
